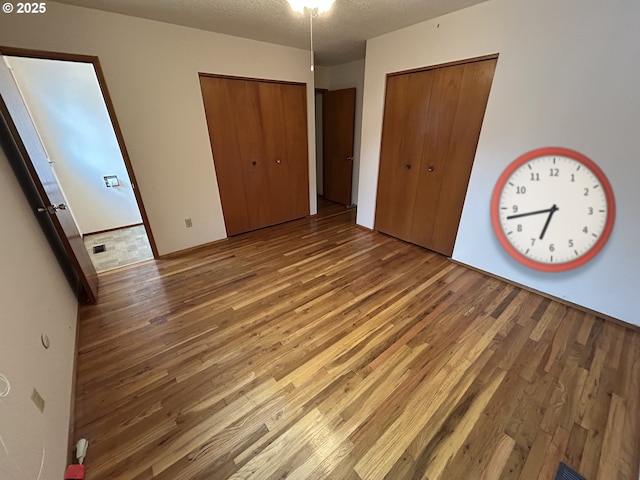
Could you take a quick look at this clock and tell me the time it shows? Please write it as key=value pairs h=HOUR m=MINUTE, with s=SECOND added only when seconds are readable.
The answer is h=6 m=43
